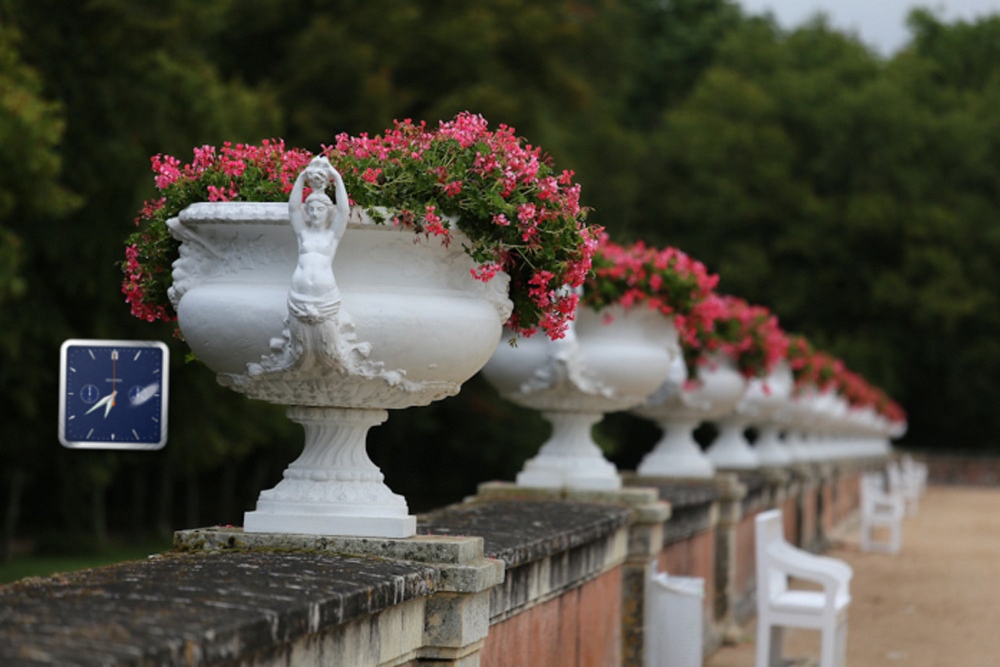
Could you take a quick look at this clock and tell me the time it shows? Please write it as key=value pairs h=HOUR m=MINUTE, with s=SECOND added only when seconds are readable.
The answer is h=6 m=39
